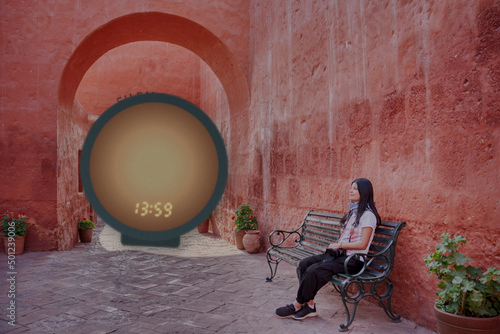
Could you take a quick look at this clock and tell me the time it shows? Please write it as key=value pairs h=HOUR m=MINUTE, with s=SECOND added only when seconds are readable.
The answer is h=13 m=59
